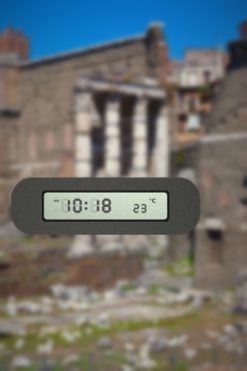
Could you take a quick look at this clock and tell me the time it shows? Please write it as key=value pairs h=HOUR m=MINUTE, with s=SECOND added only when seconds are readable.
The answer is h=10 m=18
